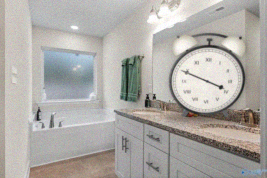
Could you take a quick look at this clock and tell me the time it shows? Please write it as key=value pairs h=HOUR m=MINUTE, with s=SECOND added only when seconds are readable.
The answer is h=3 m=49
